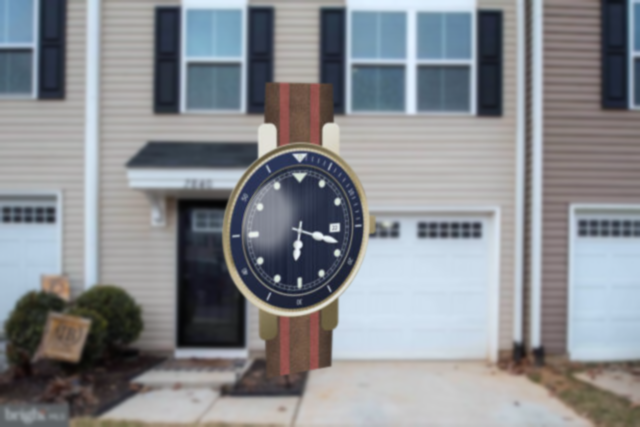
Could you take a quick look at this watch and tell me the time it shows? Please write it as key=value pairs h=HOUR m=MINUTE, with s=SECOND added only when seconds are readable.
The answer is h=6 m=18
